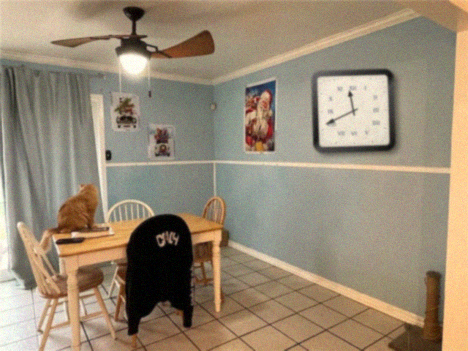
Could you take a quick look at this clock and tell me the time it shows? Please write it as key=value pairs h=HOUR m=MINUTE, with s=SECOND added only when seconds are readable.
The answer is h=11 m=41
